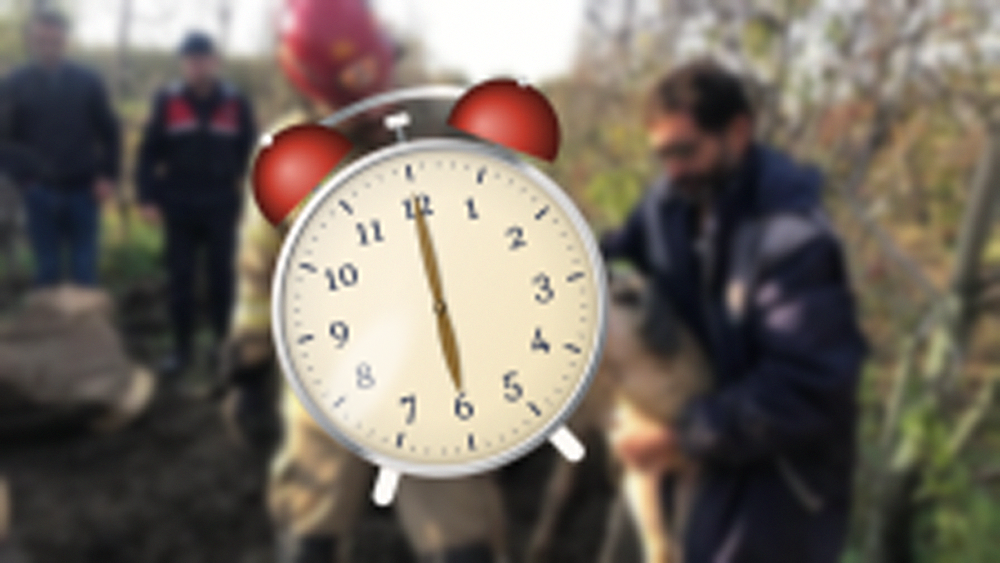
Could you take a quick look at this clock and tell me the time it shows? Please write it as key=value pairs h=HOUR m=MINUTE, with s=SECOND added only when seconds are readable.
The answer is h=6 m=0
